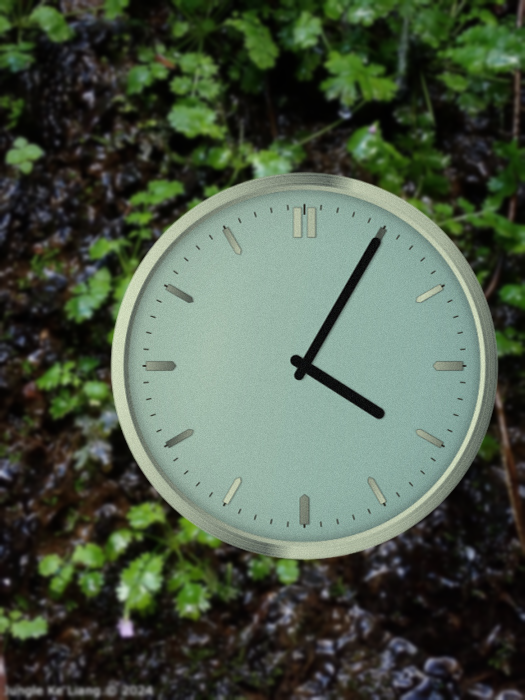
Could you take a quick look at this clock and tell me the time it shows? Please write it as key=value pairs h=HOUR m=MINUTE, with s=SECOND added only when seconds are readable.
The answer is h=4 m=5
